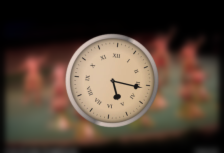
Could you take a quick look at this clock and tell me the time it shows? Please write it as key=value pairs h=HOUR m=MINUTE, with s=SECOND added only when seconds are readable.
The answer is h=5 m=16
